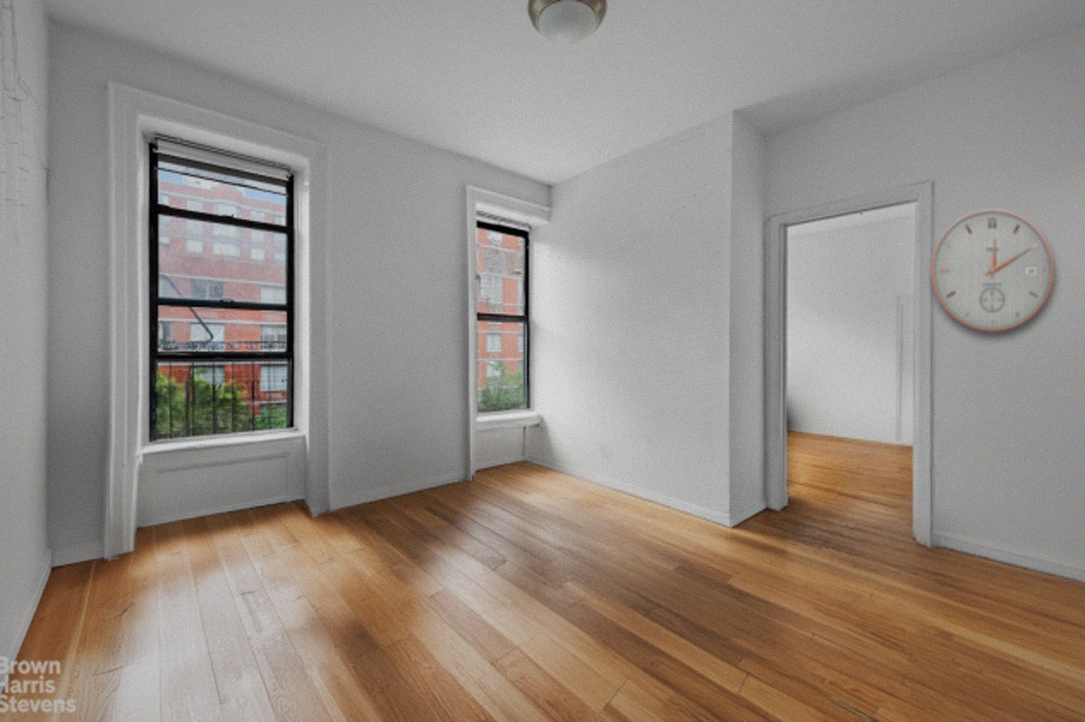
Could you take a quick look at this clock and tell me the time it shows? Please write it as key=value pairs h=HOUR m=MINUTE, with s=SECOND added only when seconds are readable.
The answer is h=12 m=10
